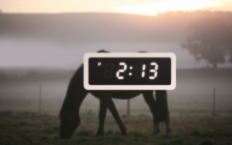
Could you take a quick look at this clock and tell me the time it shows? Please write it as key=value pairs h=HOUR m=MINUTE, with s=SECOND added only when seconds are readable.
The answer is h=2 m=13
